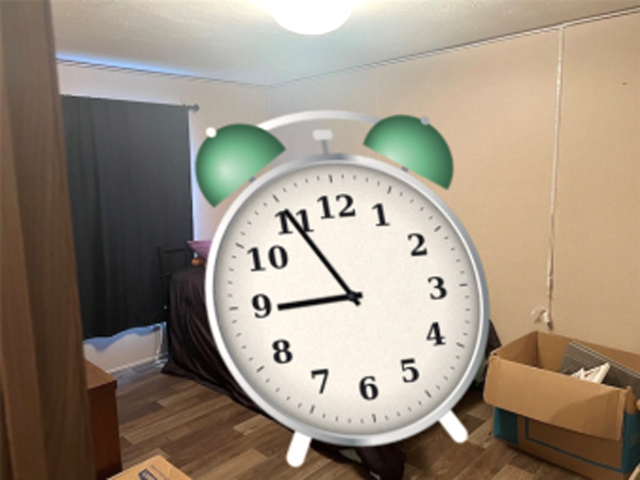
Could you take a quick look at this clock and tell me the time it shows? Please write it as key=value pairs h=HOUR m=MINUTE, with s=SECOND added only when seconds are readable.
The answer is h=8 m=55
